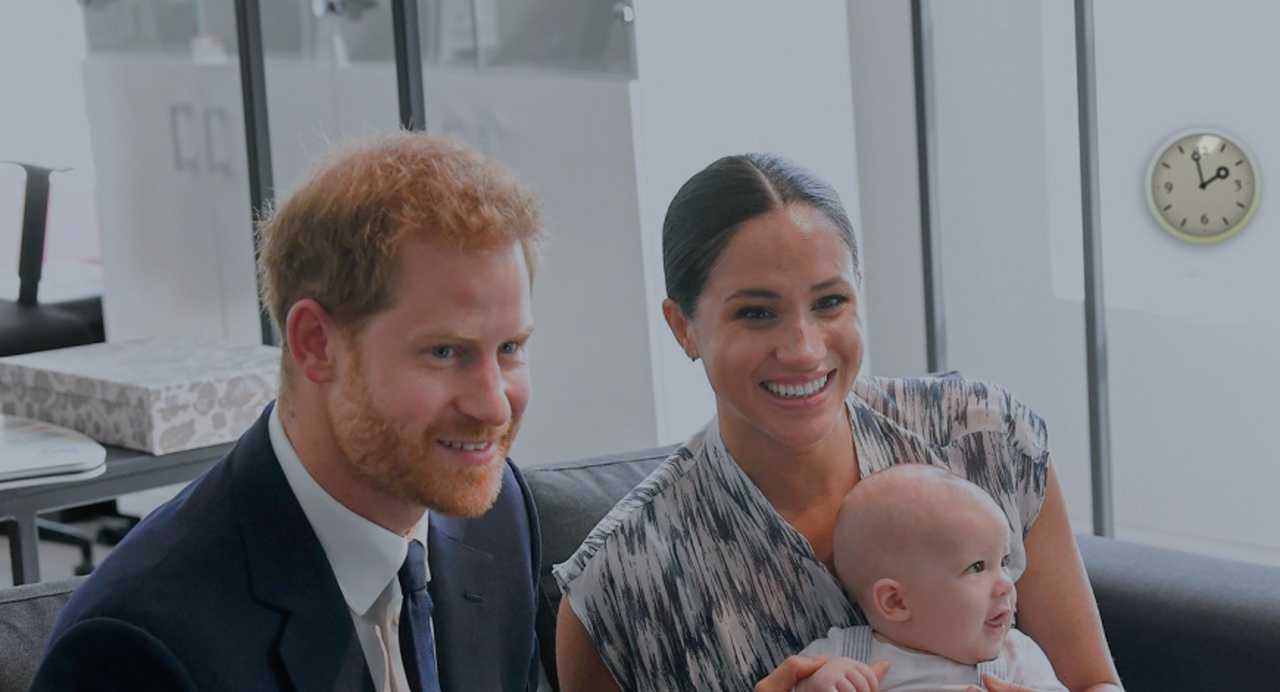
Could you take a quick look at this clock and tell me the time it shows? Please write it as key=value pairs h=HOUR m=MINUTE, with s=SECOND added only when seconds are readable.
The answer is h=1 m=58
